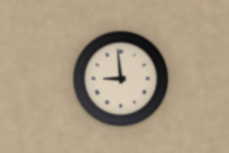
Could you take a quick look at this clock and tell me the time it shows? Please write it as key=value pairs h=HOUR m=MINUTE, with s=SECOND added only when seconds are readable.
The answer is h=8 m=59
